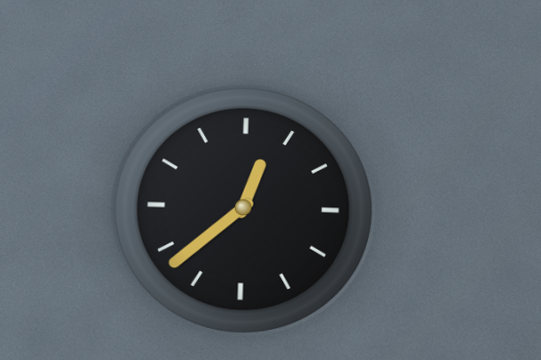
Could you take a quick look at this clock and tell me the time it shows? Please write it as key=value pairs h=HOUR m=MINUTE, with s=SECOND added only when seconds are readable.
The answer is h=12 m=38
